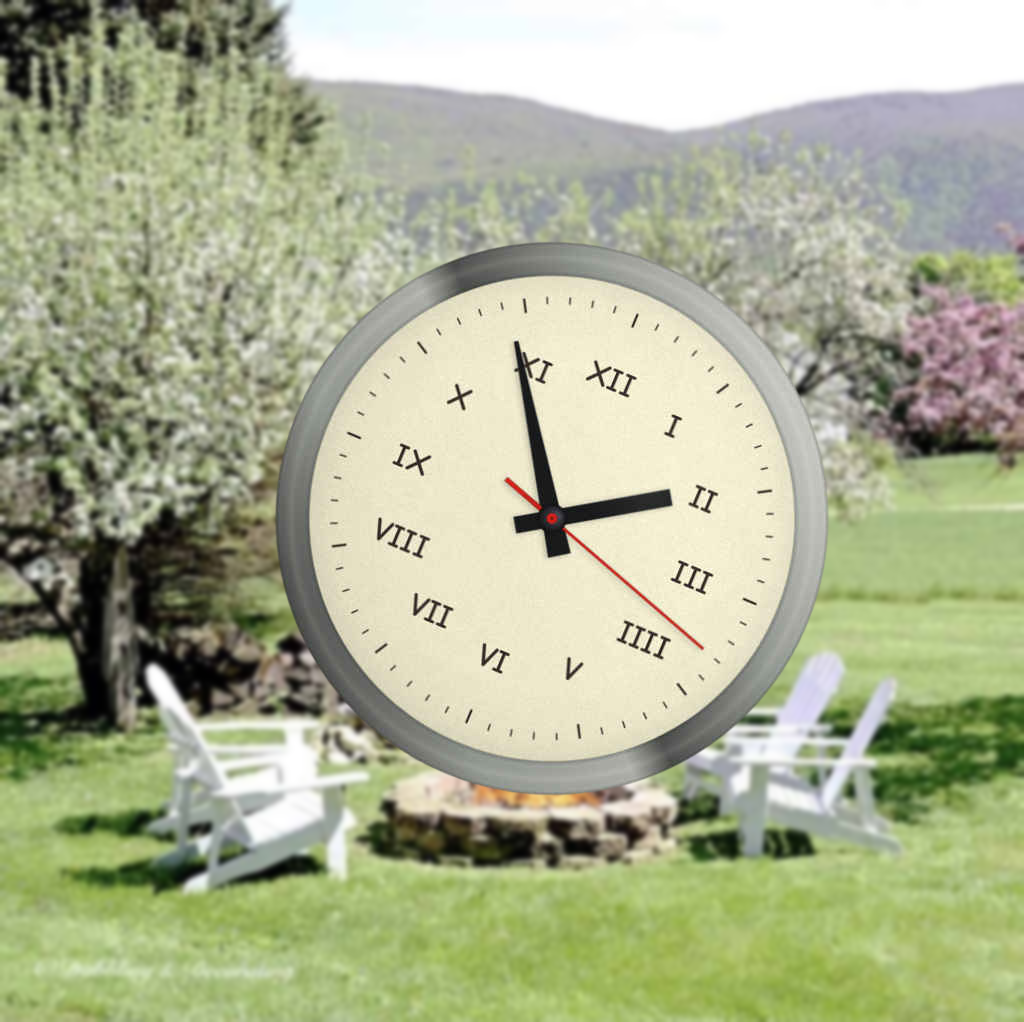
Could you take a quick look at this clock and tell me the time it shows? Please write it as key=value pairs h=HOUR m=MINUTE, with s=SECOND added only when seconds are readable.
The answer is h=1 m=54 s=18
